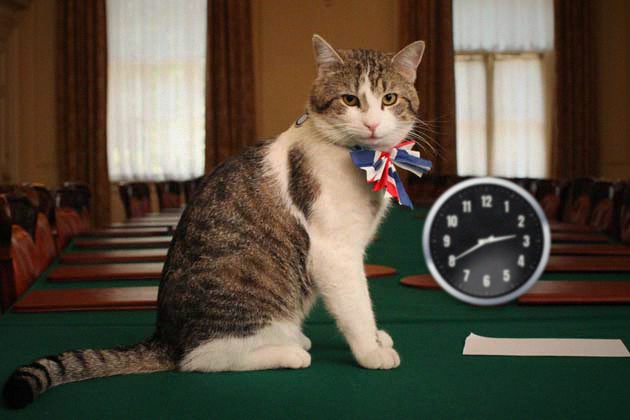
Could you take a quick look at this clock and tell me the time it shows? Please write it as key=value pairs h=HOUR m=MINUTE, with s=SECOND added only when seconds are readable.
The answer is h=2 m=40
